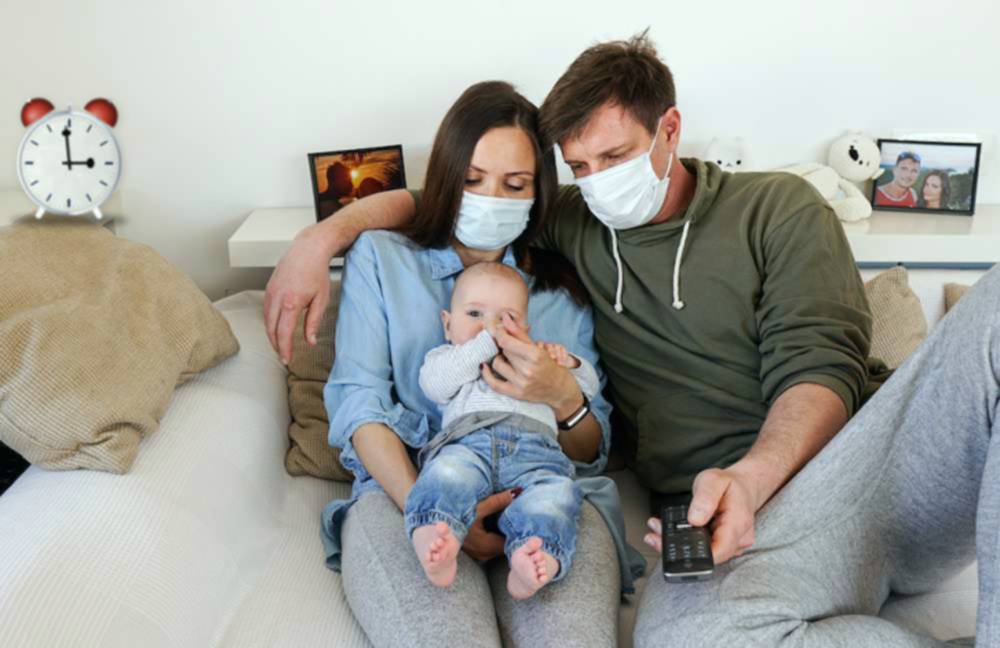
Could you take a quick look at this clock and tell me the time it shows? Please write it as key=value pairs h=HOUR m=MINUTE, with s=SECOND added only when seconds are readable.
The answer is h=2 m=59
